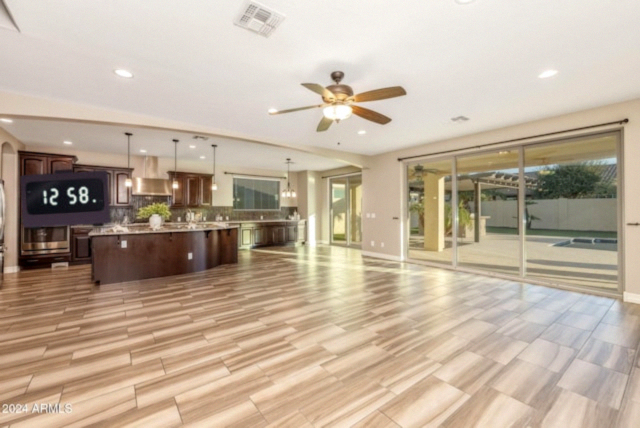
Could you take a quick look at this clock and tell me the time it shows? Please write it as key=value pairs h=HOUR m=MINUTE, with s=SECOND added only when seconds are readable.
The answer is h=12 m=58
